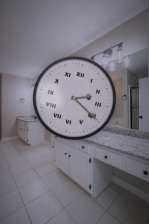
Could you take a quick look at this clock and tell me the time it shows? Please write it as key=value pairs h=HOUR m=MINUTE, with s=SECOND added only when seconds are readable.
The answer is h=2 m=20
